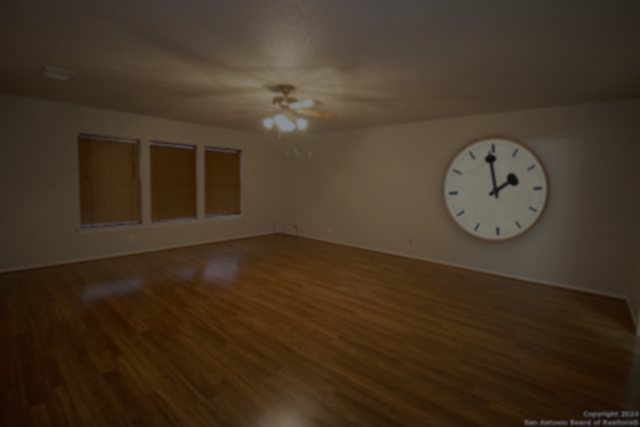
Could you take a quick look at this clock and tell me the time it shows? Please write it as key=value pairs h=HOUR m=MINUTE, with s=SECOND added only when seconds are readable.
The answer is h=1 m=59
